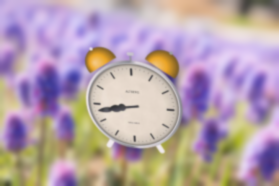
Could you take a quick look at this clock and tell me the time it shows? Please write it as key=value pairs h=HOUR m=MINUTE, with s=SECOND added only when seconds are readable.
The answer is h=8 m=43
